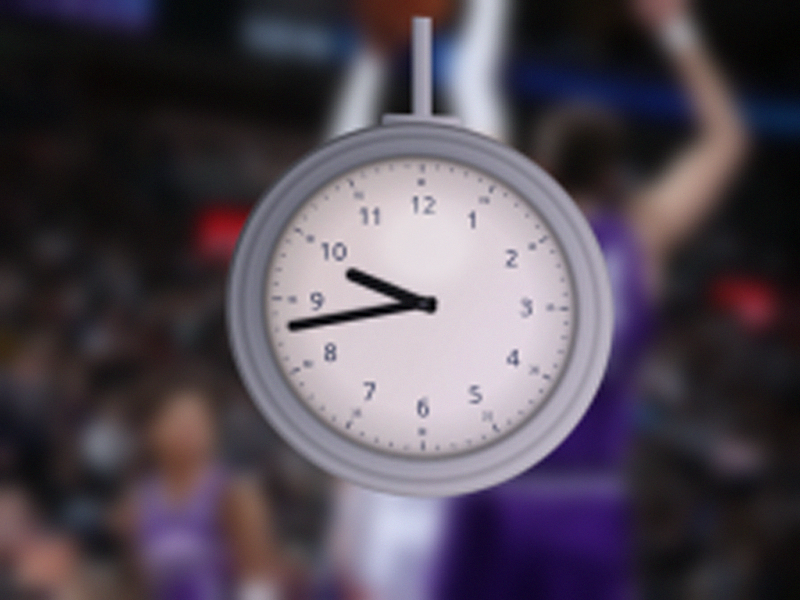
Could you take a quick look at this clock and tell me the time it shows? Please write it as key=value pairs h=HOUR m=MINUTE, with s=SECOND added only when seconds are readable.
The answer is h=9 m=43
